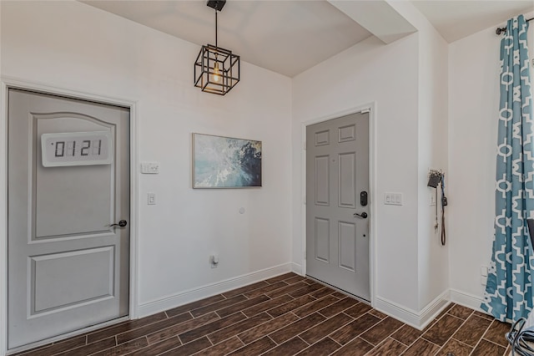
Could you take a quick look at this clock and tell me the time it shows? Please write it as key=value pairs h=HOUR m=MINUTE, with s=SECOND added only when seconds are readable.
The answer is h=1 m=21
